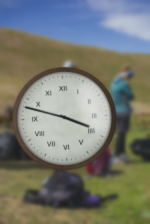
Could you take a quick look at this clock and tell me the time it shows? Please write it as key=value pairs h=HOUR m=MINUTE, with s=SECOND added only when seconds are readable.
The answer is h=3 m=48
